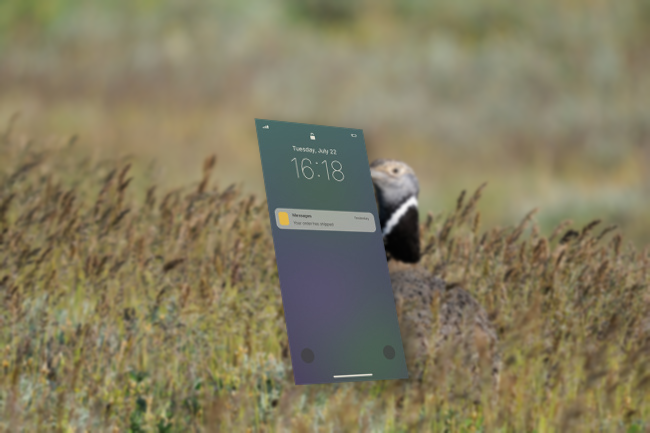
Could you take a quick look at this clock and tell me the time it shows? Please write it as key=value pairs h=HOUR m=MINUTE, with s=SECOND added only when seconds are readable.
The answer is h=16 m=18
